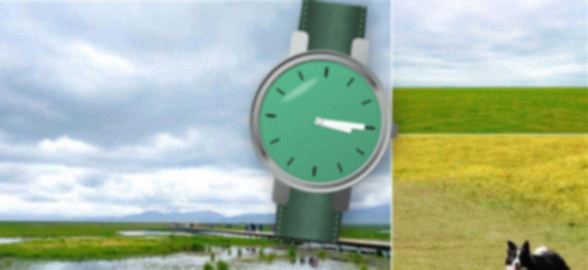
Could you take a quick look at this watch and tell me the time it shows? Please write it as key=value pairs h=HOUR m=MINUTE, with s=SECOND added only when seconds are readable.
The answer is h=3 m=15
